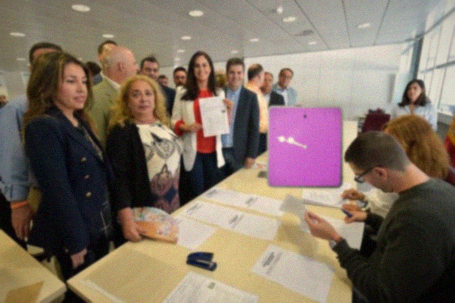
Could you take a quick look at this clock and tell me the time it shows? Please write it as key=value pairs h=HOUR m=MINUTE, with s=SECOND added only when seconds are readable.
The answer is h=9 m=48
